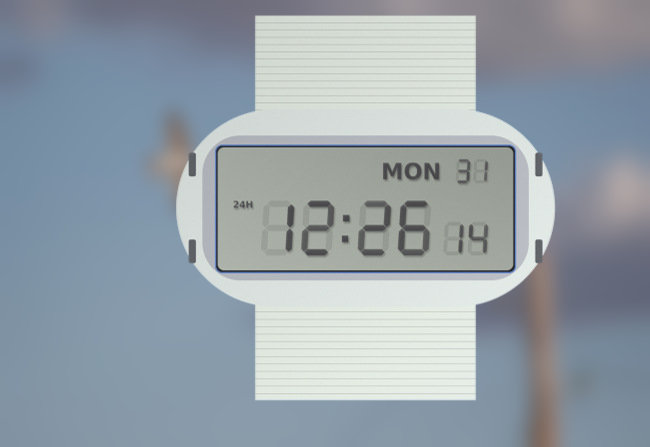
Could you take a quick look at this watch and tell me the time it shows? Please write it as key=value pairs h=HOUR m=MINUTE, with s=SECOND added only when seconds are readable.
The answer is h=12 m=26 s=14
